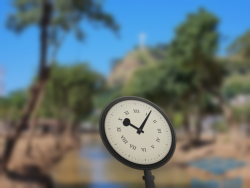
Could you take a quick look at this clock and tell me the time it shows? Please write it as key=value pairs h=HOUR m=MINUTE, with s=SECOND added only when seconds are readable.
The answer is h=10 m=6
